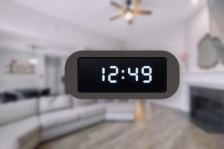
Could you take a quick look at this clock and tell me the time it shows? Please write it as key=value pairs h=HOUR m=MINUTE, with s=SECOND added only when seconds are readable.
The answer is h=12 m=49
